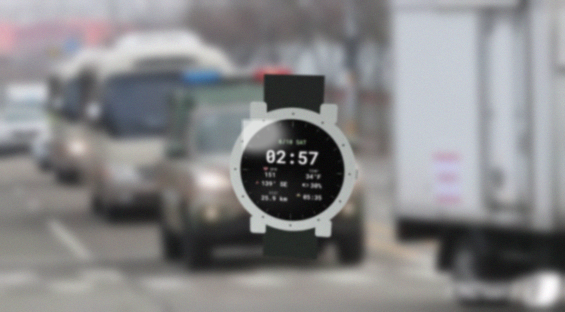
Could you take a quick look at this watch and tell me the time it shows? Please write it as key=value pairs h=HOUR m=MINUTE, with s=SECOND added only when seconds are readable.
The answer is h=2 m=57
